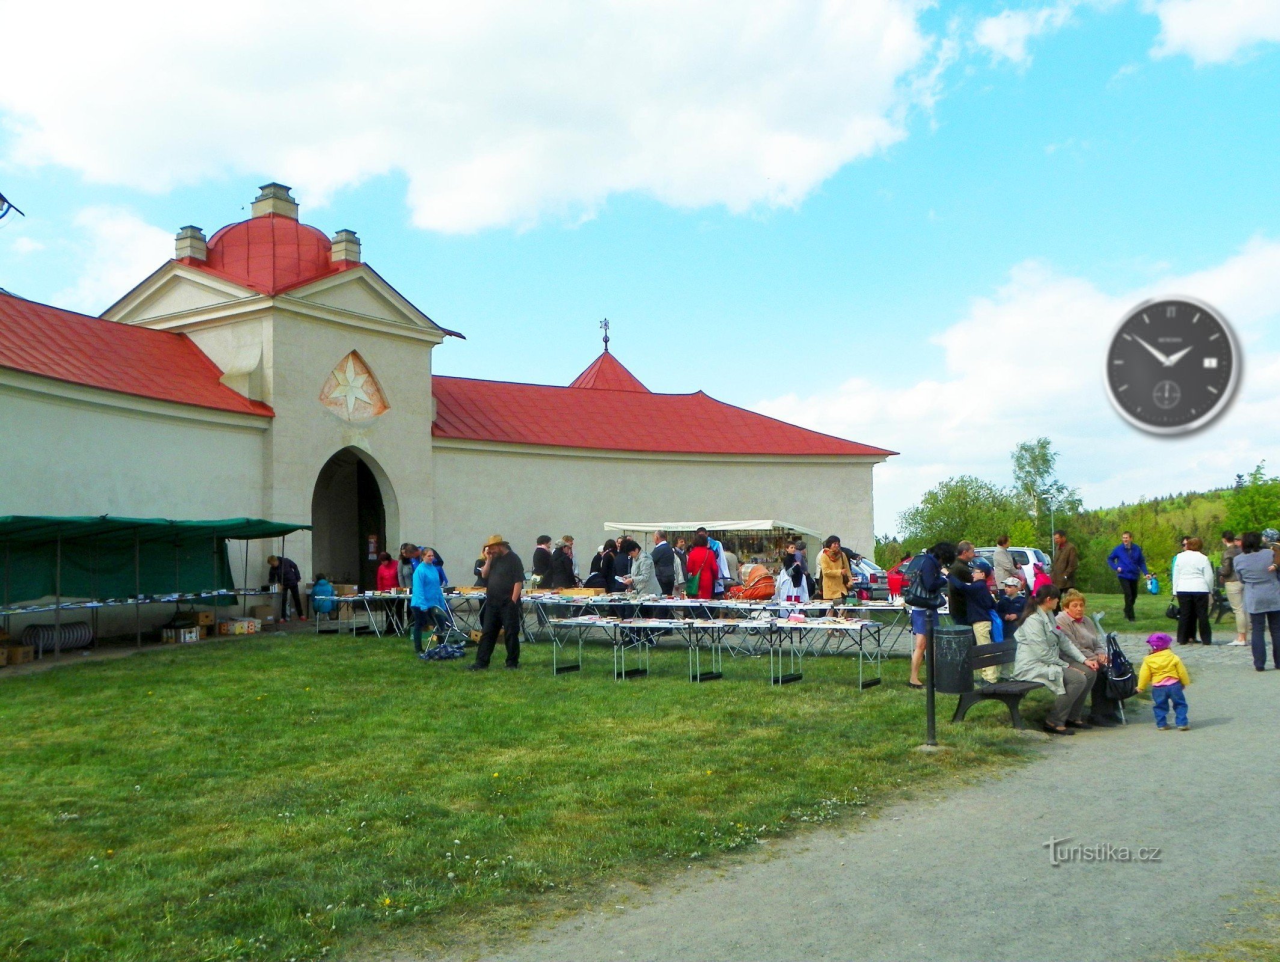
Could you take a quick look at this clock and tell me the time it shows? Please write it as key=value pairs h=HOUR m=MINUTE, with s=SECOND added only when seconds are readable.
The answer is h=1 m=51
